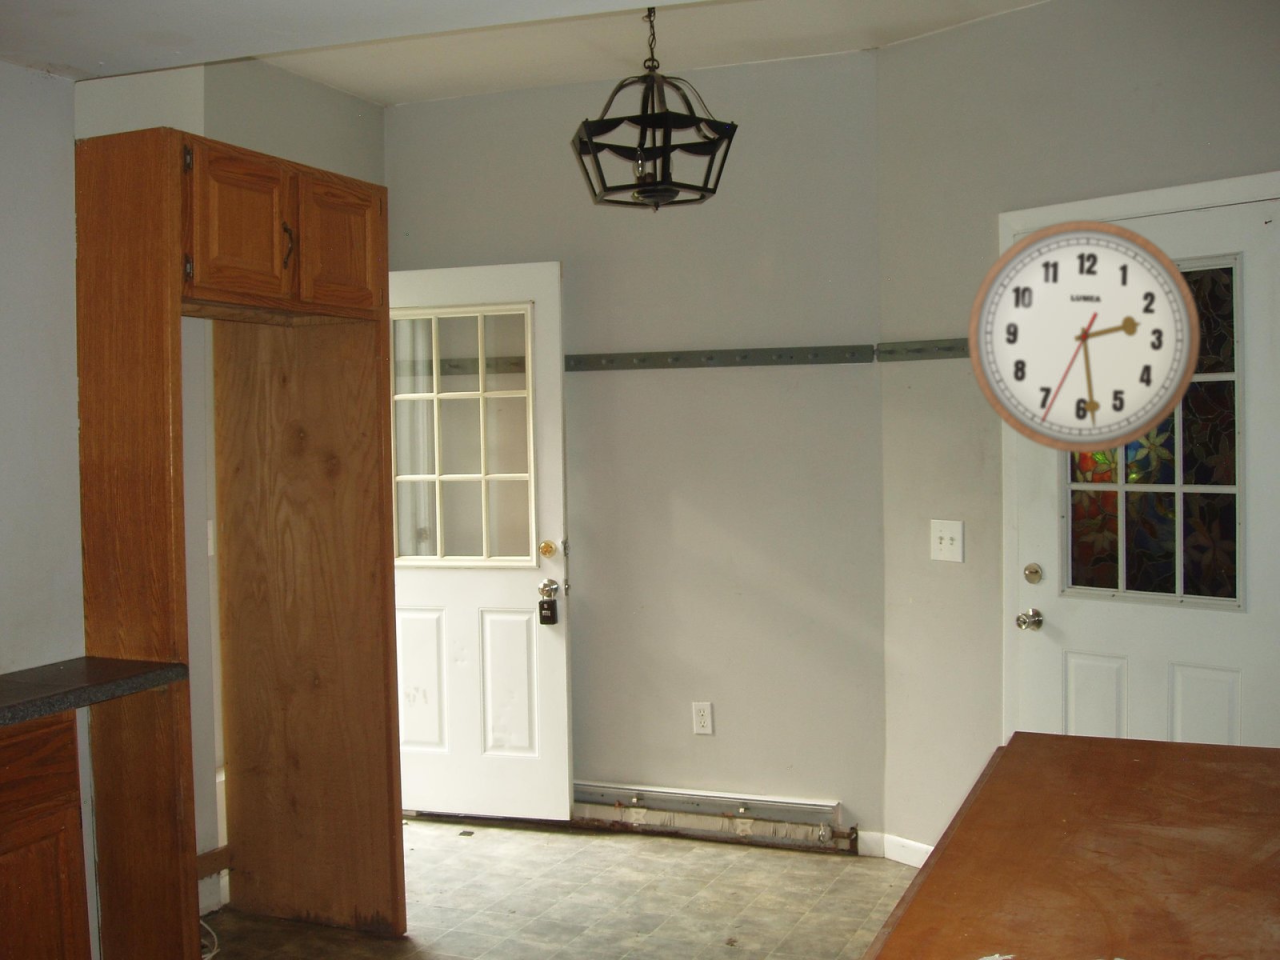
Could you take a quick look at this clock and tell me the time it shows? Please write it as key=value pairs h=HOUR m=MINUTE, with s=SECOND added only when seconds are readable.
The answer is h=2 m=28 s=34
